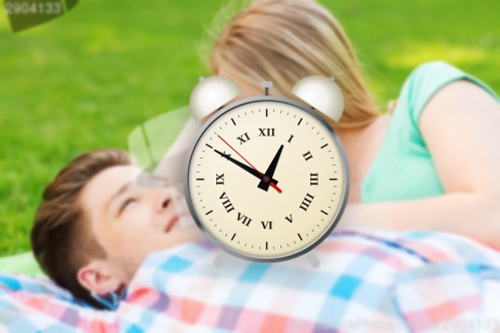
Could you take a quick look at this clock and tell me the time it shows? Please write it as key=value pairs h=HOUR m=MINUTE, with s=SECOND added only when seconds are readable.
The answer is h=12 m=49 s=52
